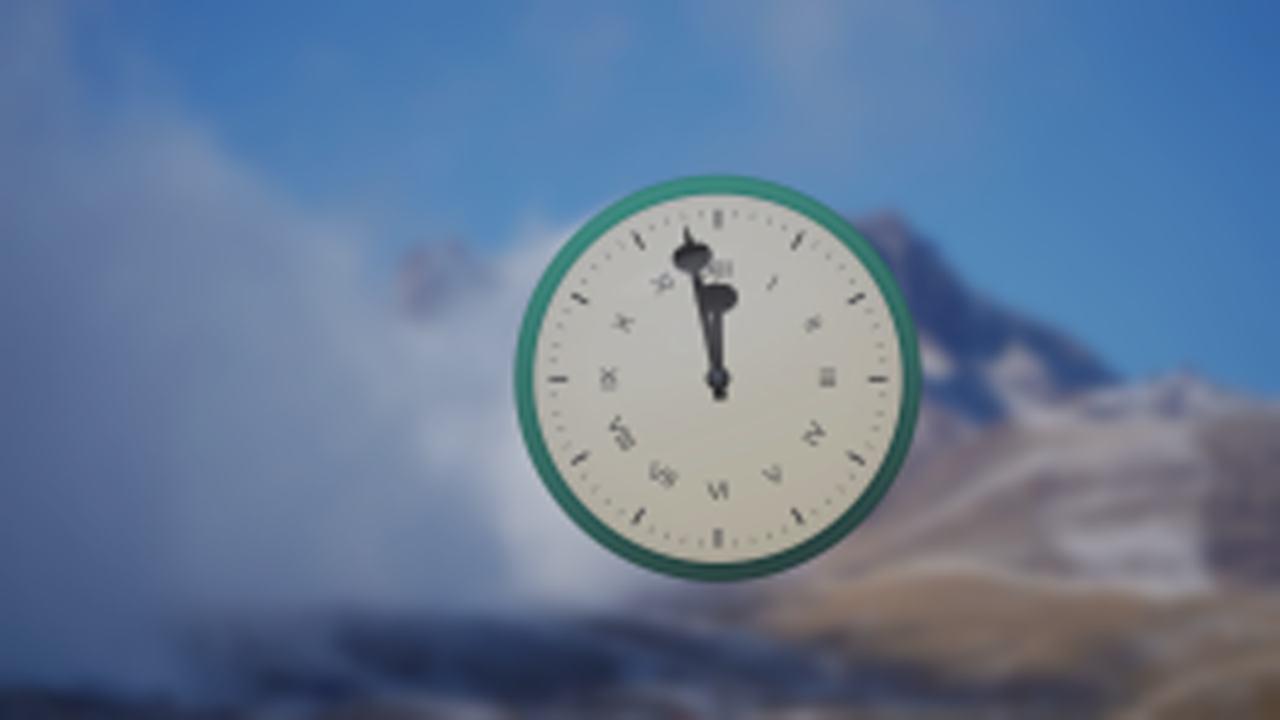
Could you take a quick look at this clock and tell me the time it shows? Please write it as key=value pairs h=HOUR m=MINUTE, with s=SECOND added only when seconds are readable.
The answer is h=11 m=58
